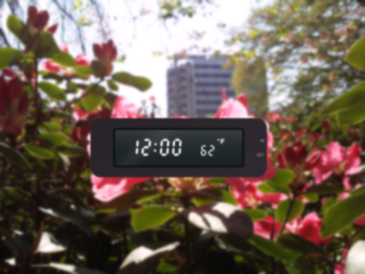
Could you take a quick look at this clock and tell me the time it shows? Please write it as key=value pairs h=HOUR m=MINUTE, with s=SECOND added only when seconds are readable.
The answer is h=12 m=0
